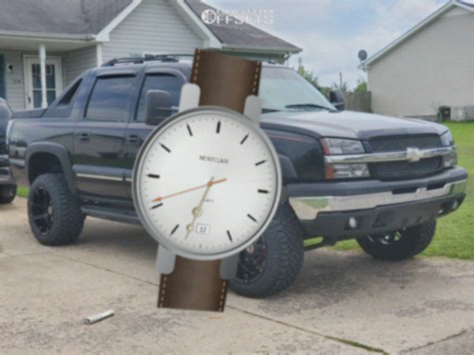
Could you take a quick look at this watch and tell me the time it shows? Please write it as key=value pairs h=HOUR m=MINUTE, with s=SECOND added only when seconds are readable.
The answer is h=6 m=32 s=41
